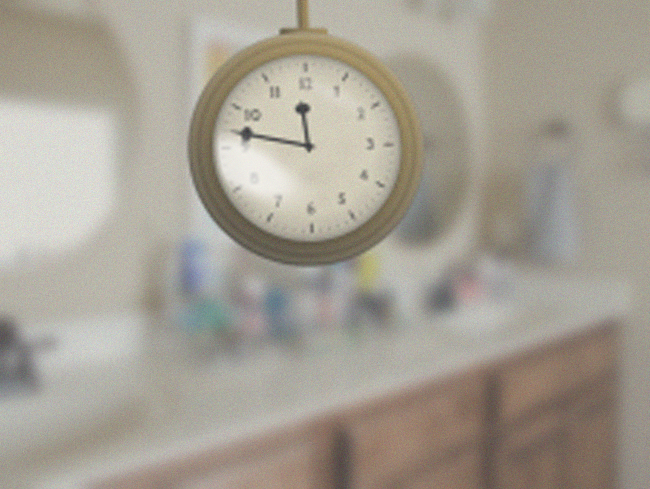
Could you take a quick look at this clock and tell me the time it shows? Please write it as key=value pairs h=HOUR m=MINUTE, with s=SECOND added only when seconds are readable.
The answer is h=11 m=47
